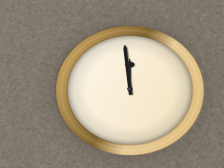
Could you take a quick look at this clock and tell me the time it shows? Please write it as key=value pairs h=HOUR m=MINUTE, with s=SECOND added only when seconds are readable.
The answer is h=11 m=59
